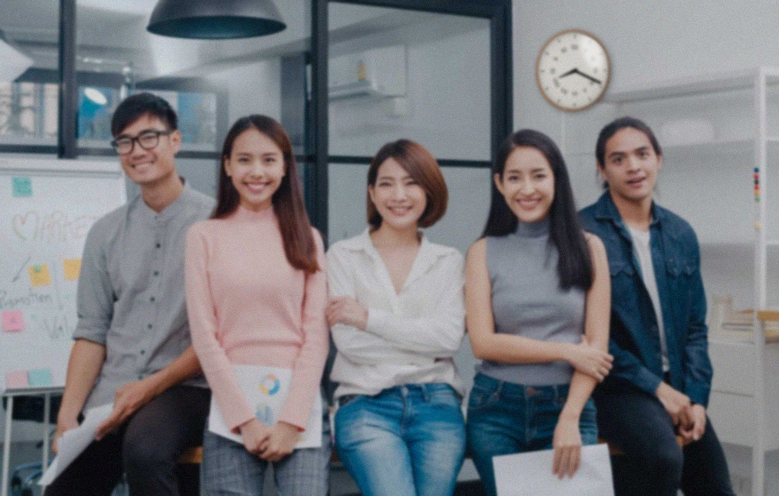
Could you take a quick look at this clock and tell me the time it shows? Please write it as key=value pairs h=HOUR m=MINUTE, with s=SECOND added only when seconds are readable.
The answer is h=8 m=19
